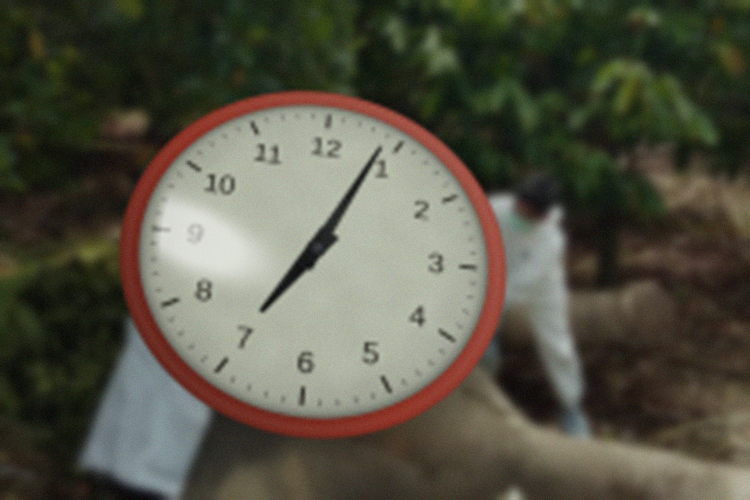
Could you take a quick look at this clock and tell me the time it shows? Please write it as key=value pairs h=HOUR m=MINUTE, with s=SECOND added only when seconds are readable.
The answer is h=7 m=4
